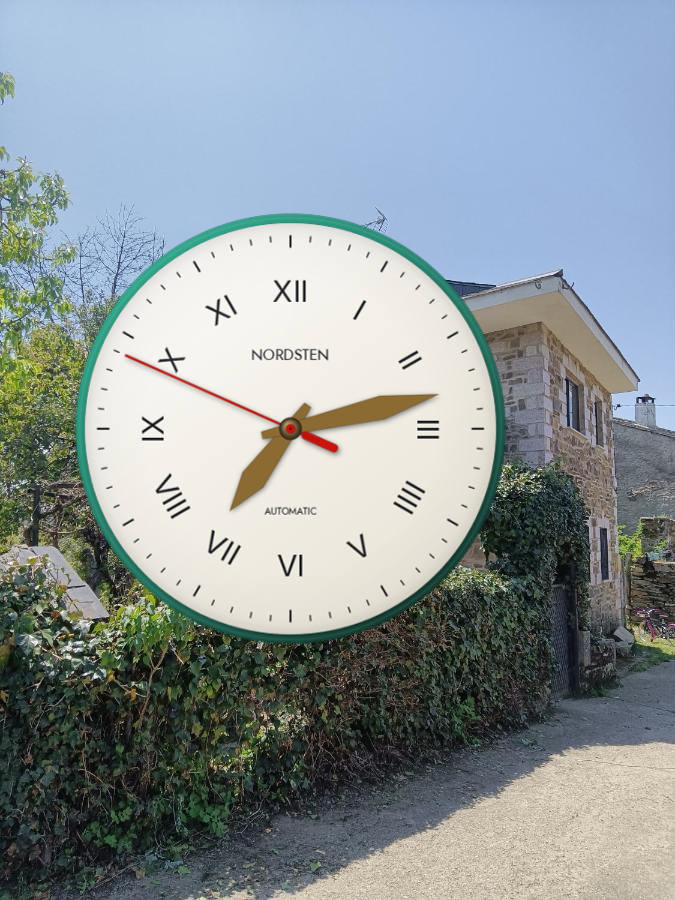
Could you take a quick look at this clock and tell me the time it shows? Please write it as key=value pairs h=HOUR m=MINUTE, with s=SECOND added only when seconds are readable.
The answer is h=7 m=12 s=49
